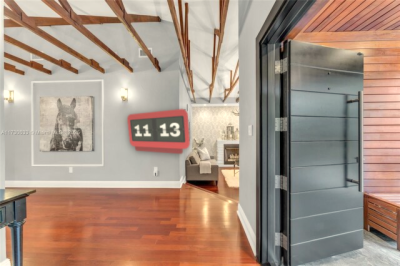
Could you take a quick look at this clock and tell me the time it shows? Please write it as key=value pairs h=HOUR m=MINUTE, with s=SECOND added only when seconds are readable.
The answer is h=11 m=13
